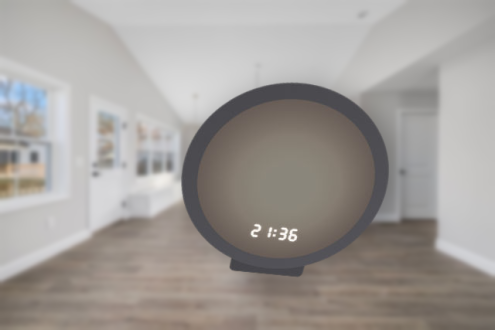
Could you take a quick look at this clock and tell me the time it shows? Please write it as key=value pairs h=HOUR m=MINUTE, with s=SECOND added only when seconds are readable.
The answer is h=21 m=36
